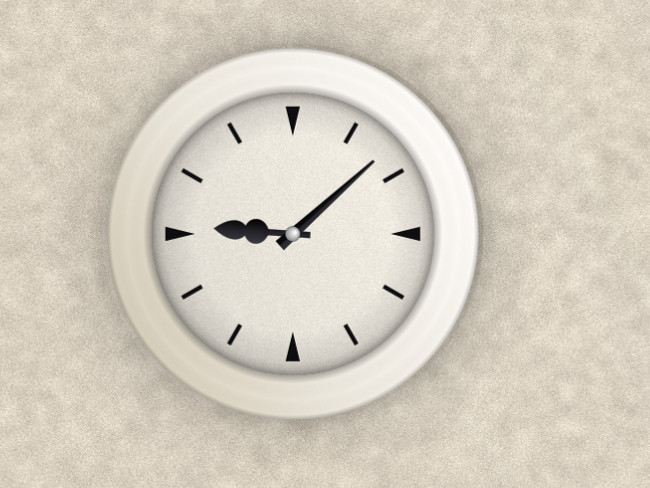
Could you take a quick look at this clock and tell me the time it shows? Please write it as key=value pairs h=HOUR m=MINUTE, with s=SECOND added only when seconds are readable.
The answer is h=9 m=8
